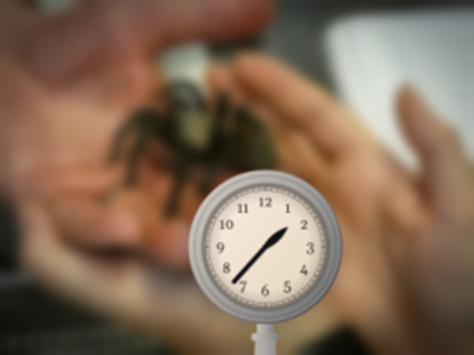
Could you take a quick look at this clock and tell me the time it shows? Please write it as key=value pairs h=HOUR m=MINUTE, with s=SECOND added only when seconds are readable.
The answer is h=1 m=37
